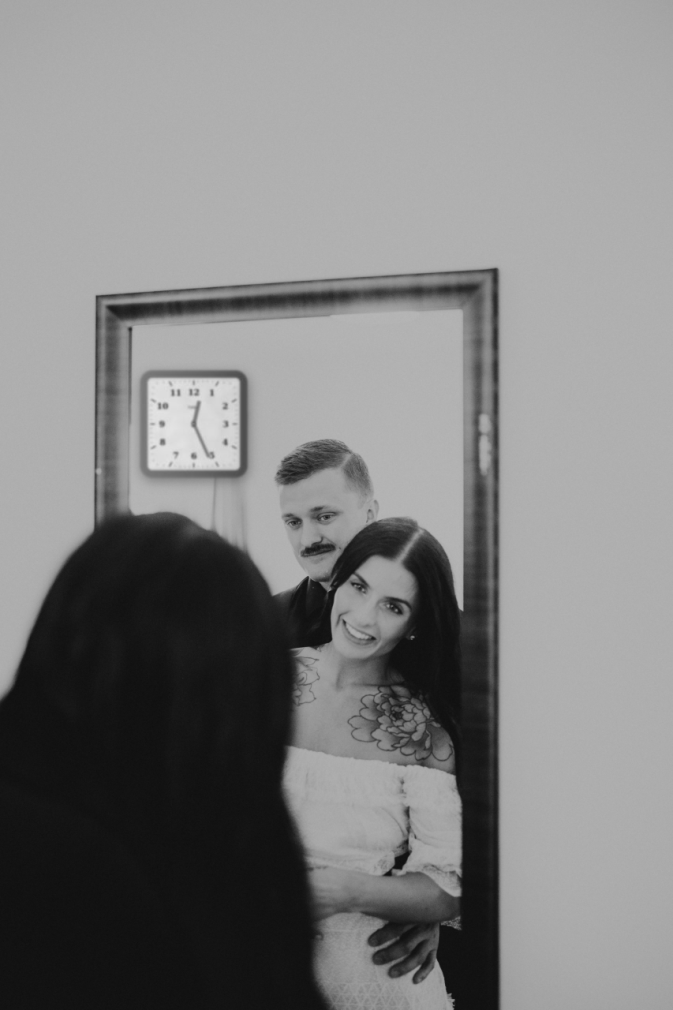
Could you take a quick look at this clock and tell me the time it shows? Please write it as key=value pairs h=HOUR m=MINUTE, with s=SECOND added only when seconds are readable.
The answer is h=12 m=26
